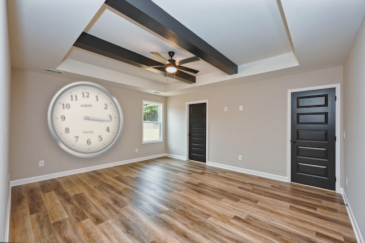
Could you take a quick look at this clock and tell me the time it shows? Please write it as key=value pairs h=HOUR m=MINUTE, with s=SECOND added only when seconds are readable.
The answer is h=3 m=16
